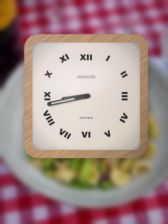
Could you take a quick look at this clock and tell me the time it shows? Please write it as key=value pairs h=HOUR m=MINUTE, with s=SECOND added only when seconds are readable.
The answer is h=8 m=43
